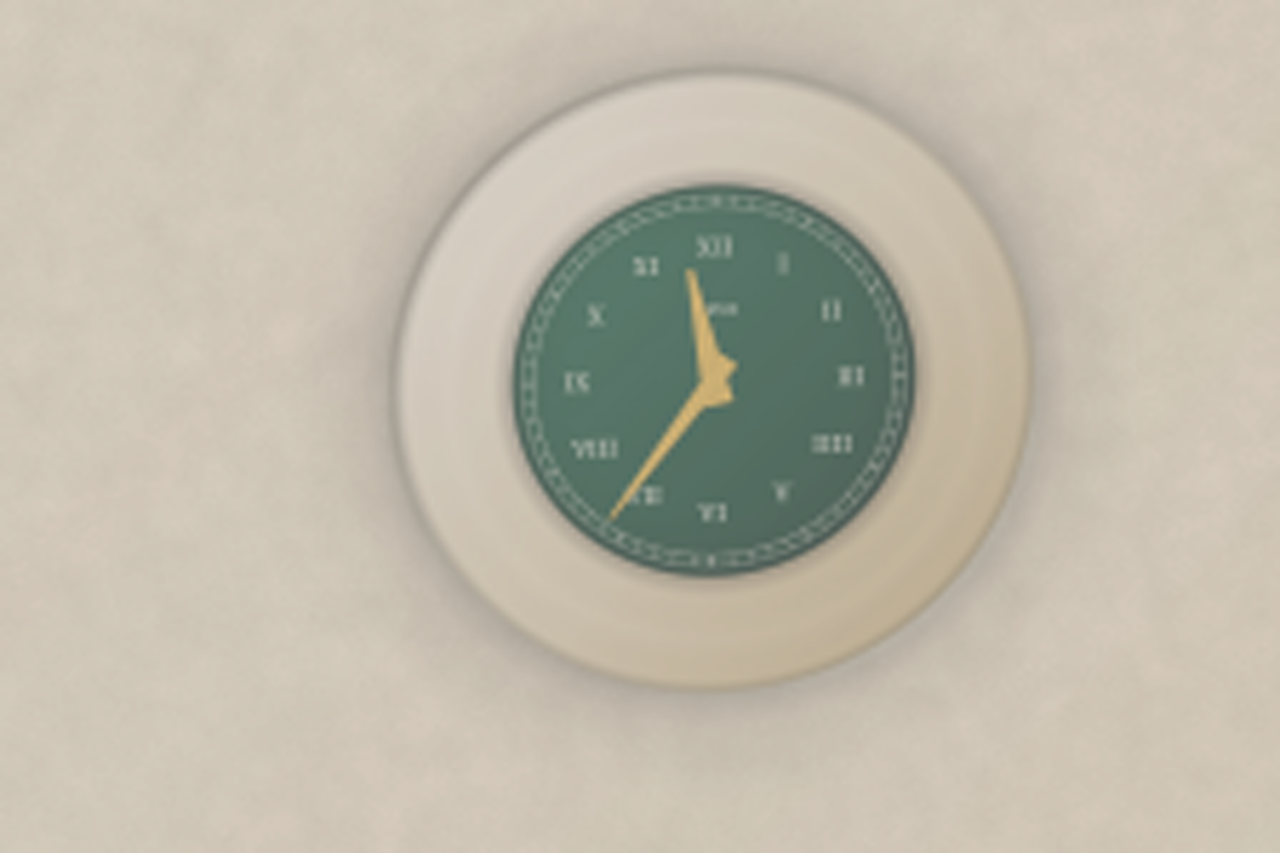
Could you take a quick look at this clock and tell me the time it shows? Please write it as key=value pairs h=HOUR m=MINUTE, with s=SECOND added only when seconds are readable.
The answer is h=11 m=36
